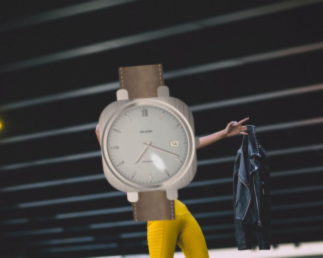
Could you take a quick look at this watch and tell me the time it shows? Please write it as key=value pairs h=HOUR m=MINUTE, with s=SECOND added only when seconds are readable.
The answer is h=7 m=19
